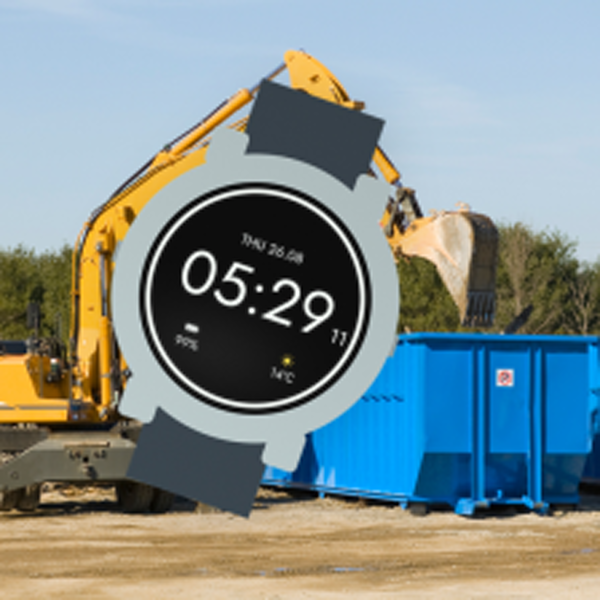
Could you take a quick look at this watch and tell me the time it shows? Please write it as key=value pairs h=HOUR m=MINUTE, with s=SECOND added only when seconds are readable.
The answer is h=5 m=29 s=11
